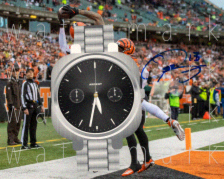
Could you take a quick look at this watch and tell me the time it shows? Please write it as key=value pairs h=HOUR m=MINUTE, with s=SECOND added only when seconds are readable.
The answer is h=5 m=32
